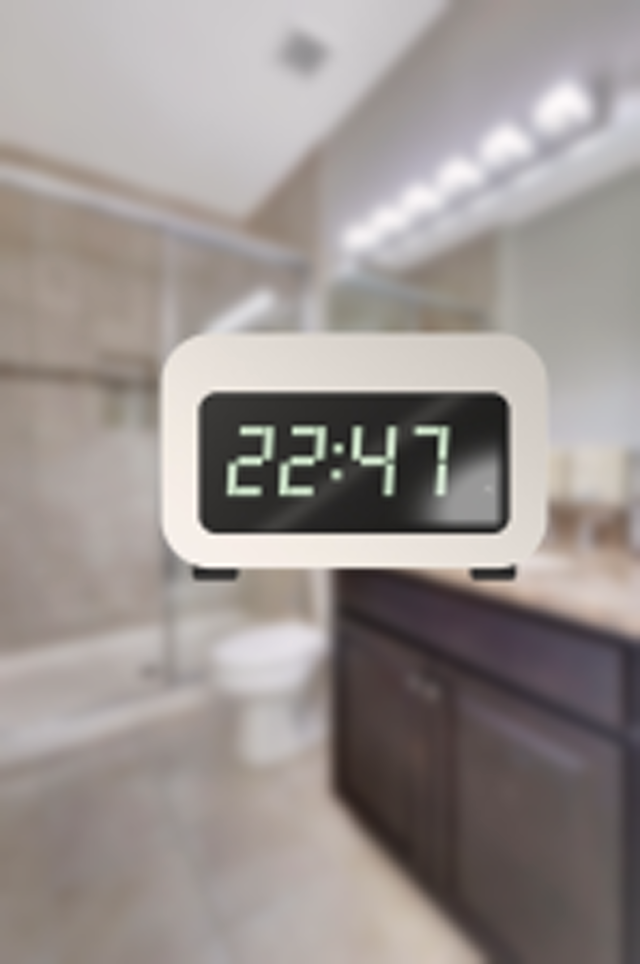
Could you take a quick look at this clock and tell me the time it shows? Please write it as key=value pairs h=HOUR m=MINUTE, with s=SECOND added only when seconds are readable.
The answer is h=22 m=47
